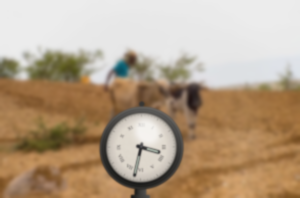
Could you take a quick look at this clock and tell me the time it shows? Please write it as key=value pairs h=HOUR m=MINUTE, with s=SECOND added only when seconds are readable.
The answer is h=3 m=32
